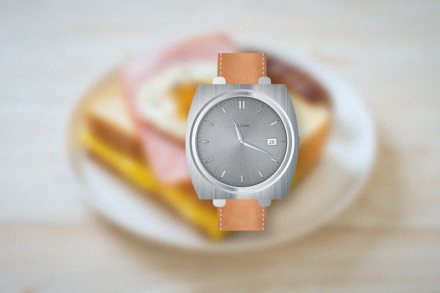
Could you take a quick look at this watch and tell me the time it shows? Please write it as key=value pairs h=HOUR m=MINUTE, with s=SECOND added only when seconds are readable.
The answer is h=11 m=19
